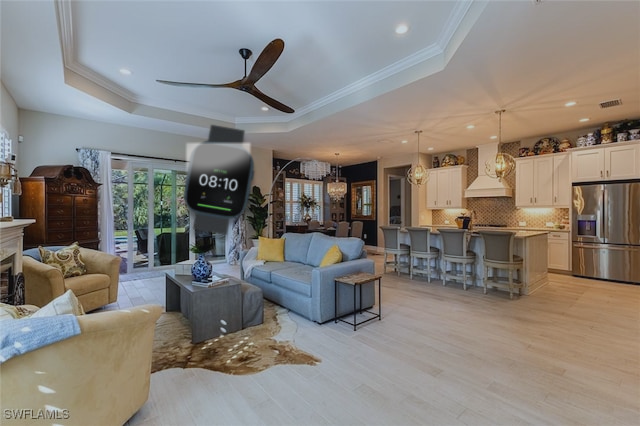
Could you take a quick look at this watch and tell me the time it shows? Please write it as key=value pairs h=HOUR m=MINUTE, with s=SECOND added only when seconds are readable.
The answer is h=8 m=10
